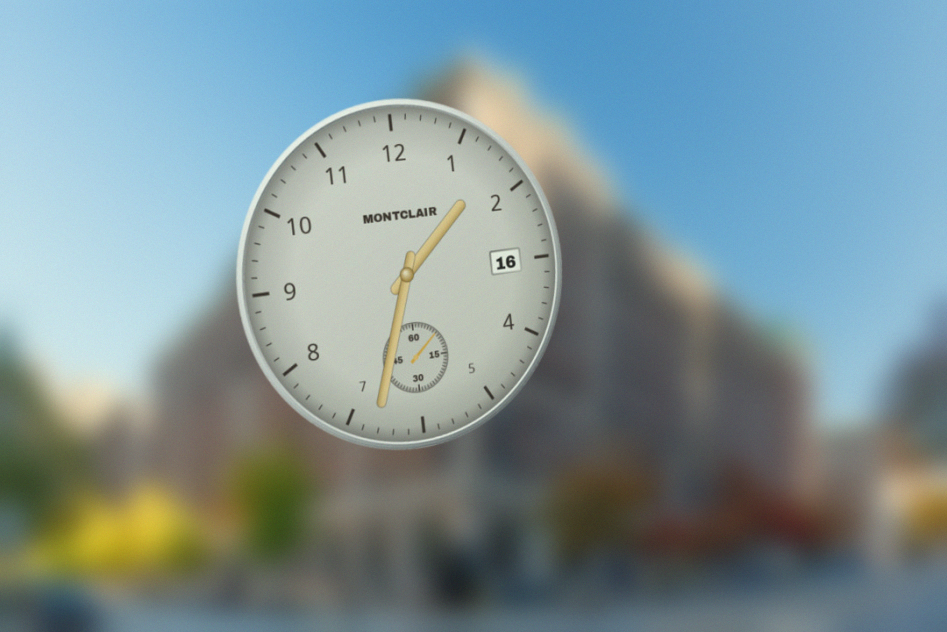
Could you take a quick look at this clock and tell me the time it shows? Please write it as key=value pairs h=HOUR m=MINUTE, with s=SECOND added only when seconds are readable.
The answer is h=1 m=33 s=8
